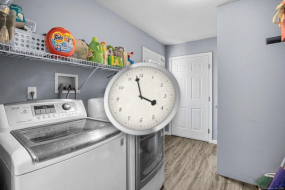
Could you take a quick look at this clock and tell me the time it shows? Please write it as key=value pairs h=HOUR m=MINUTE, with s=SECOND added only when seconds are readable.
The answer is h=3 m=58
